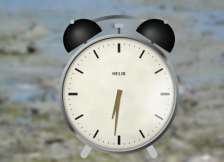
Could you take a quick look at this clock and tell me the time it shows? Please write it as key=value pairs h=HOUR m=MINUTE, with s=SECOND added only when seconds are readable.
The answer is h=6 m=31
